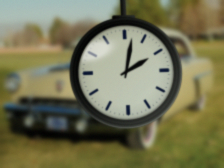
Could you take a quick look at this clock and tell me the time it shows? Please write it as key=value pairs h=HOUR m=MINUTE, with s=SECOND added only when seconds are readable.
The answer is h=2 m=2
